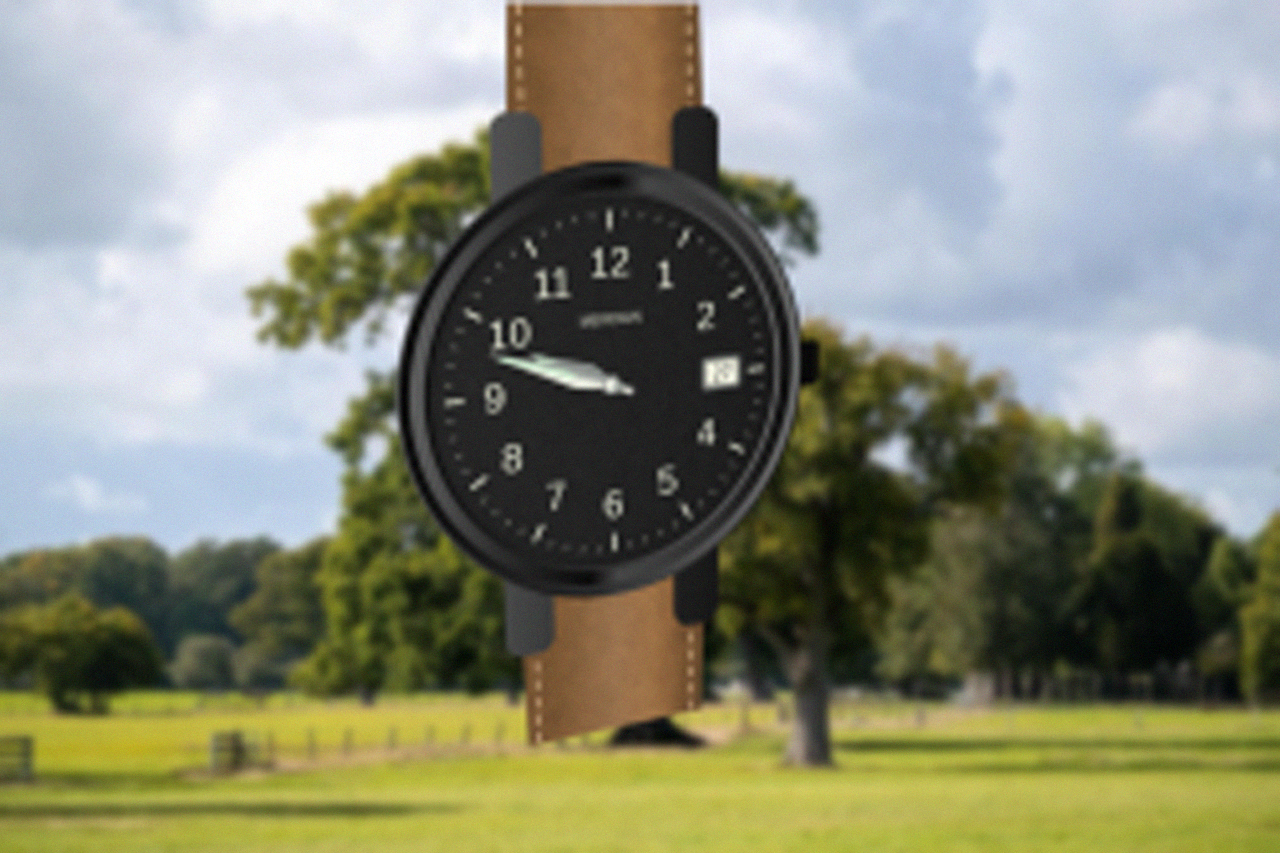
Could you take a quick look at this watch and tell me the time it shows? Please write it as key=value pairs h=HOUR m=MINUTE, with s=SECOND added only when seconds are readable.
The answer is h=9 m=48
